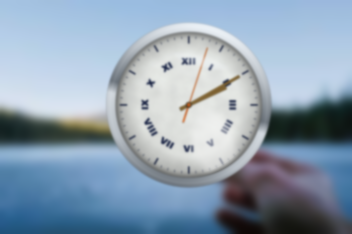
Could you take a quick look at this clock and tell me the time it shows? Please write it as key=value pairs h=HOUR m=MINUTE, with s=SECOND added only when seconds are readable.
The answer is h=2 m=10 s=3
